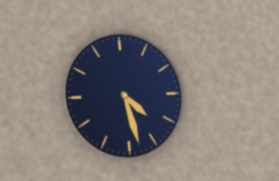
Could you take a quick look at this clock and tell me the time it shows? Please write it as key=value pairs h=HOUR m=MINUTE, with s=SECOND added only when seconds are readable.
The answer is h=4 m=28
